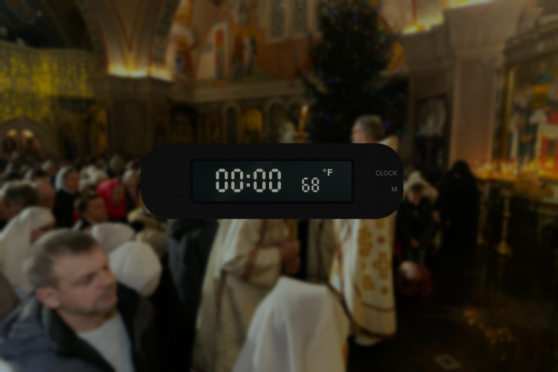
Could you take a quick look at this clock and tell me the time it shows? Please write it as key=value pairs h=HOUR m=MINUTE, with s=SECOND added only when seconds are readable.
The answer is h=0 m=0
